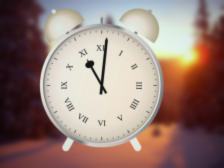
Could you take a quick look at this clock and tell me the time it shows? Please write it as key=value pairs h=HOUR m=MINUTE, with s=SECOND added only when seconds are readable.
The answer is h=11 m=1
